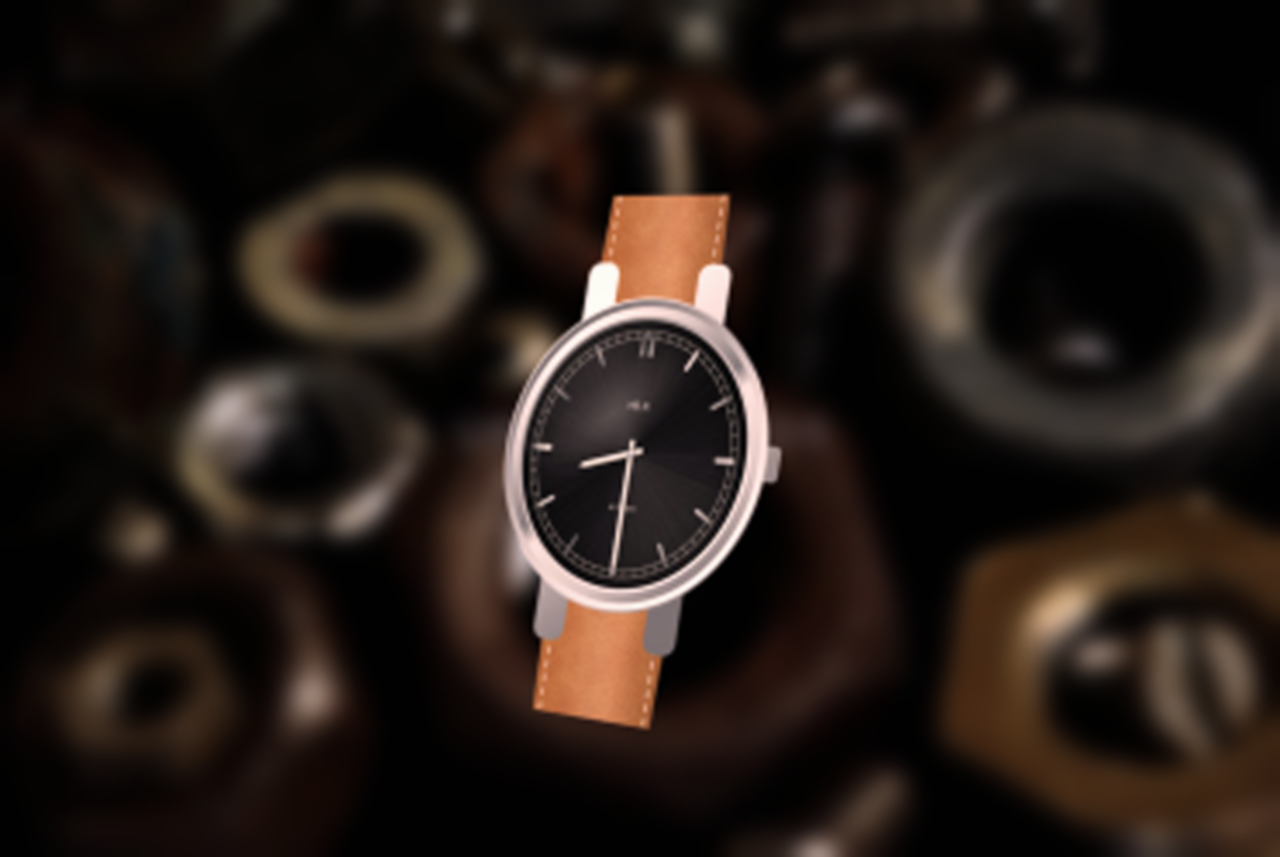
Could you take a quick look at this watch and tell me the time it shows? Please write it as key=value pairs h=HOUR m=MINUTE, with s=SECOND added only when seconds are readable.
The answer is h=8 m=30
